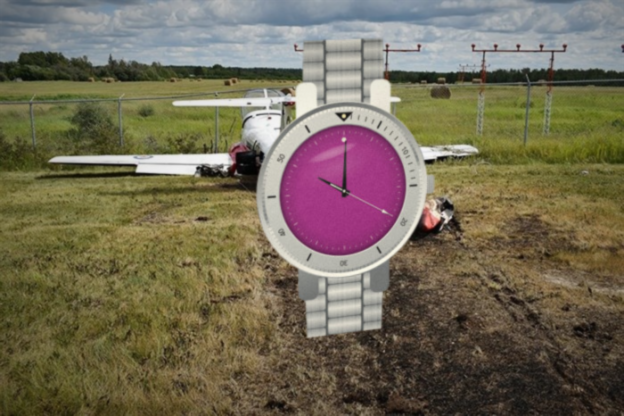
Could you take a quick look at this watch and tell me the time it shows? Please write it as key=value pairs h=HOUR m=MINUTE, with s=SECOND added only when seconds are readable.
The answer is h=10 m=0 s=20
